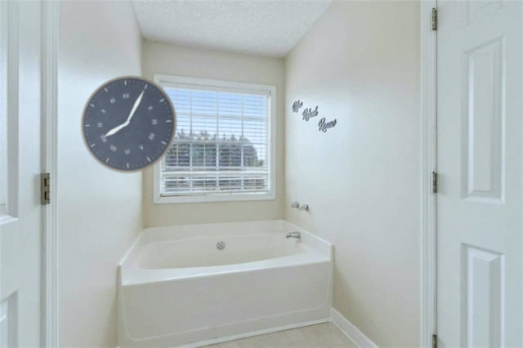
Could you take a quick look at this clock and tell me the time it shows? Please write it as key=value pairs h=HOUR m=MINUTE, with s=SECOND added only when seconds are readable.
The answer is h=8 m=5
